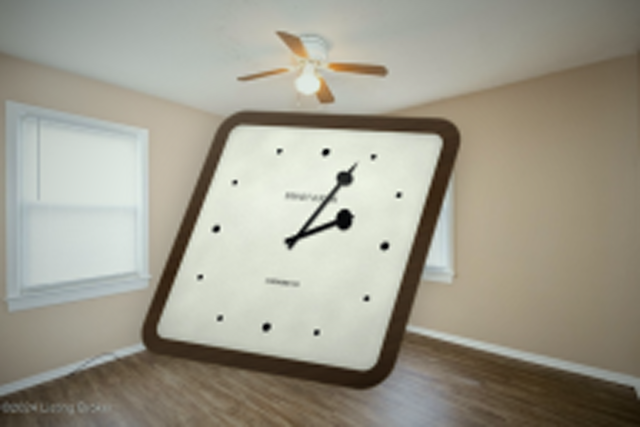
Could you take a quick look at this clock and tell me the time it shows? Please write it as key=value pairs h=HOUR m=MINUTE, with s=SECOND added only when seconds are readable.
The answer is h=2 m=4
